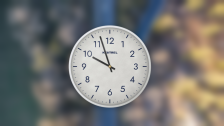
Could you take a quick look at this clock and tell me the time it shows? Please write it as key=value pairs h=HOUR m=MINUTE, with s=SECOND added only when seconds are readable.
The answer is h=9 m=57
